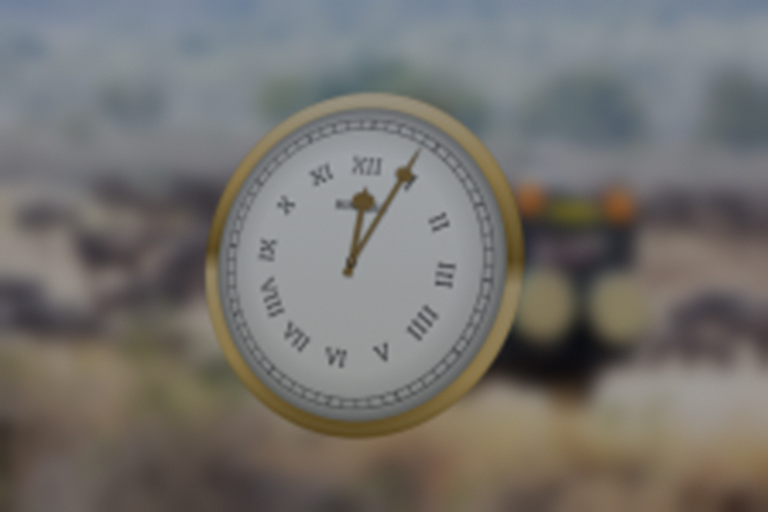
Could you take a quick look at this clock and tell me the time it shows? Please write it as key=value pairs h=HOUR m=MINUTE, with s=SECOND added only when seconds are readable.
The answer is h=12 m=4
